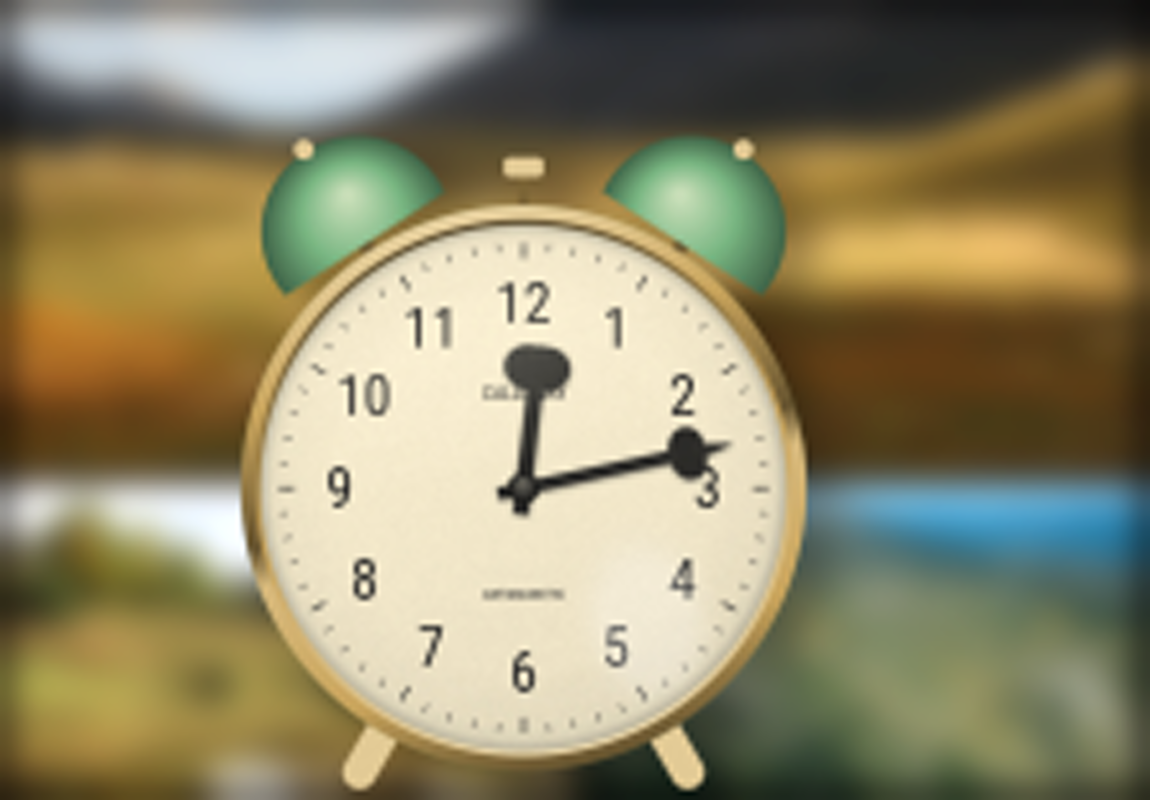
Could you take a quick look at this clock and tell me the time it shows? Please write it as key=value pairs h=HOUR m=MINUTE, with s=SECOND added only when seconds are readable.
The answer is h=12 m=13
